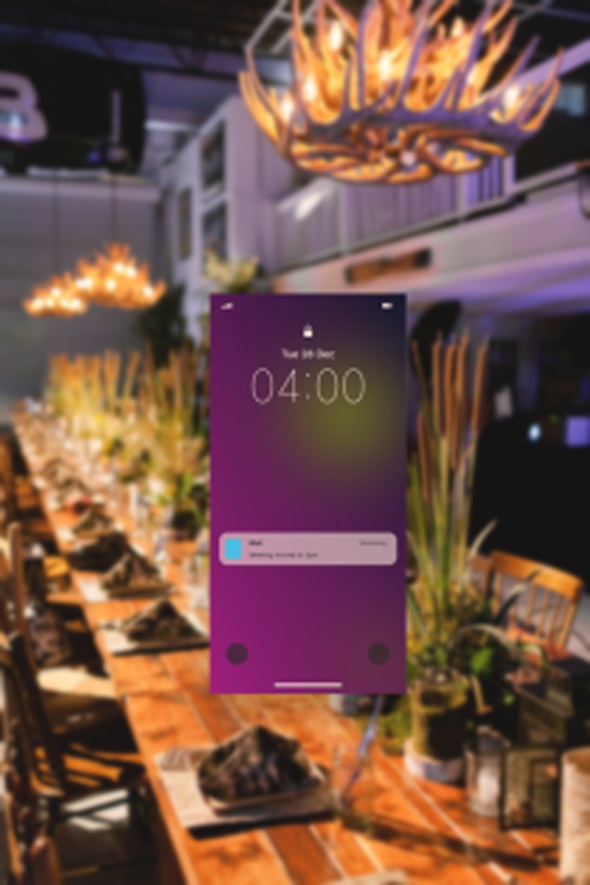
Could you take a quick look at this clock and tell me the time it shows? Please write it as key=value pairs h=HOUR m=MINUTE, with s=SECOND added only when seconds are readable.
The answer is h=4 m=0
